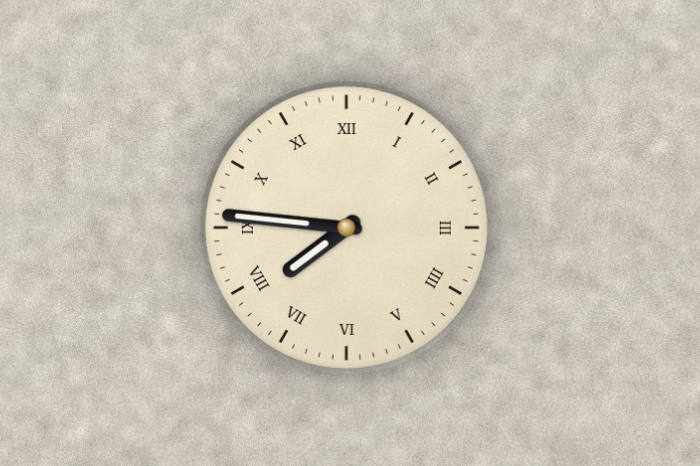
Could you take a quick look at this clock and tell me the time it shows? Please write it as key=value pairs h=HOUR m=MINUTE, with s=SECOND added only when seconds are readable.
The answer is h=7 m=46
